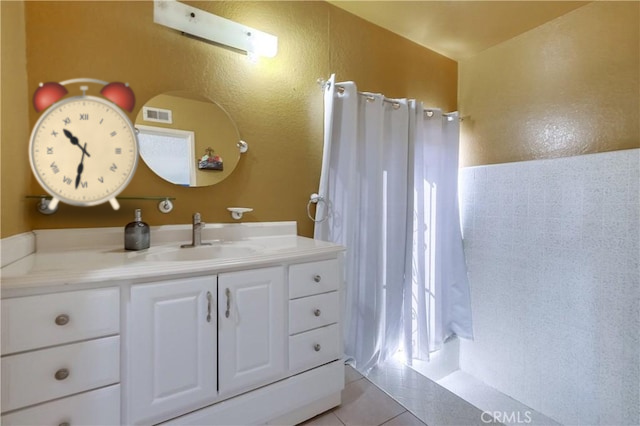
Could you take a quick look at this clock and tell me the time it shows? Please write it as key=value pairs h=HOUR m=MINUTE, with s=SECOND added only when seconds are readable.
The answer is h=10 m=32
